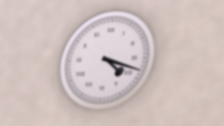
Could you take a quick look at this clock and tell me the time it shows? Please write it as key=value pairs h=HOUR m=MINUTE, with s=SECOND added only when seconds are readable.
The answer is h=4 m=18
